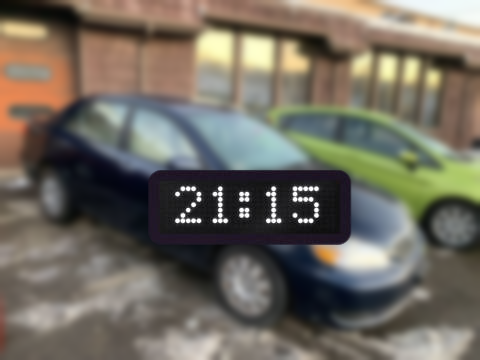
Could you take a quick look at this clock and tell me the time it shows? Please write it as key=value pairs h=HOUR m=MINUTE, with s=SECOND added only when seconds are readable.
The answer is h=21 m=15
